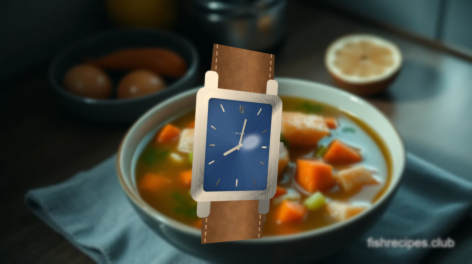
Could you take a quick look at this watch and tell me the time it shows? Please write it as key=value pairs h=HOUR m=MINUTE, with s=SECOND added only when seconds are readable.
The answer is h=8 m=2
